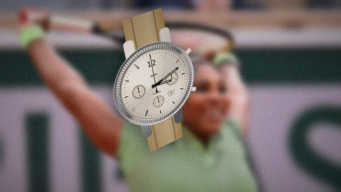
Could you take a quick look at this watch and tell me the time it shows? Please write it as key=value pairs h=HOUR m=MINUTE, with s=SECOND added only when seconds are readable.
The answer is h=3 m=12
